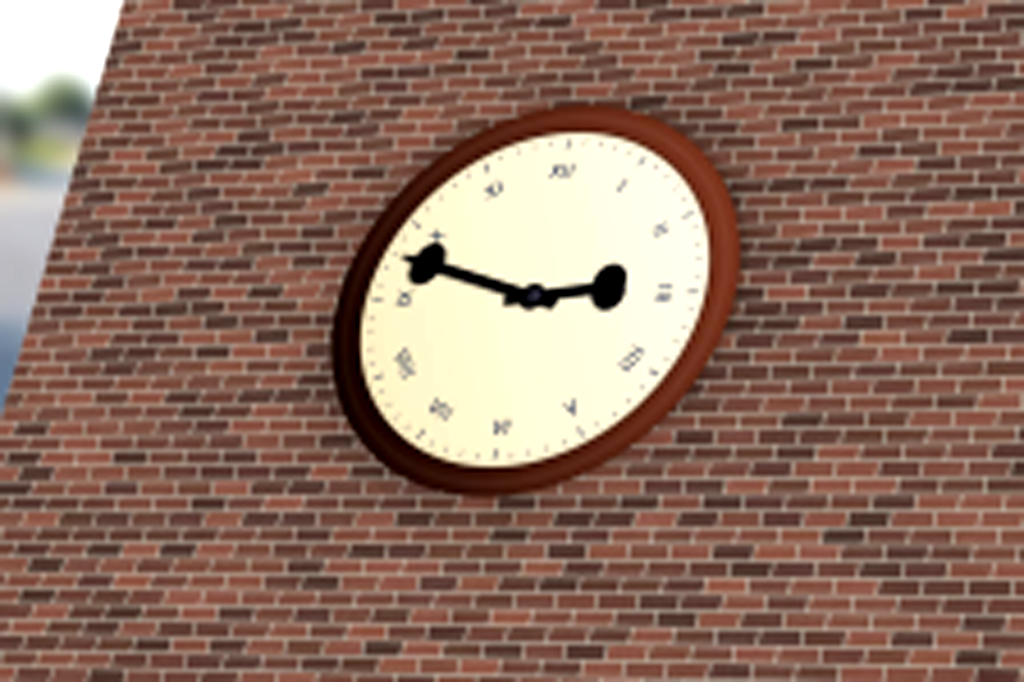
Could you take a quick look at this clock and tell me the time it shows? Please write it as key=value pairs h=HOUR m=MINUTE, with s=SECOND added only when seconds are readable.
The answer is h=2 m=48
